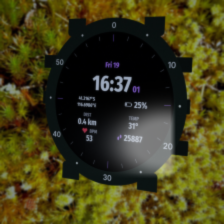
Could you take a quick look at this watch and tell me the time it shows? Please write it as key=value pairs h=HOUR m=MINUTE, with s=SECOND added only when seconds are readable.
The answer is h=16 m=37
